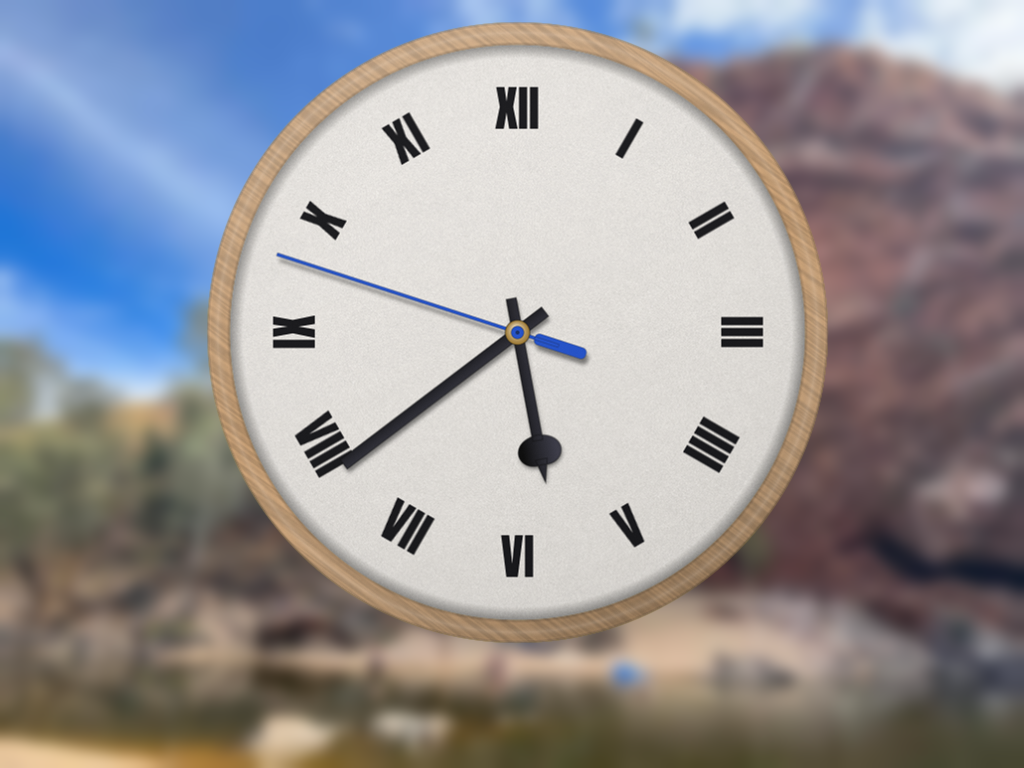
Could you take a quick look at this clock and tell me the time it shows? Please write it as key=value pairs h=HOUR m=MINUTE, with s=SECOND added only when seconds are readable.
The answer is h=5 m=38 s=48
